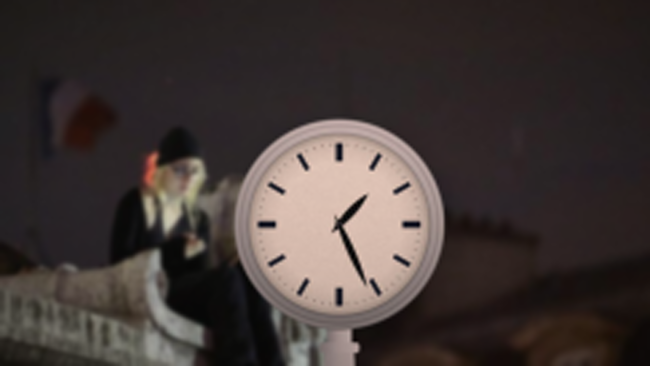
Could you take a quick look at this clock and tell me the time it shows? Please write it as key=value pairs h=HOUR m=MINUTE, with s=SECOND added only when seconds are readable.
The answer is h=1 m=26
